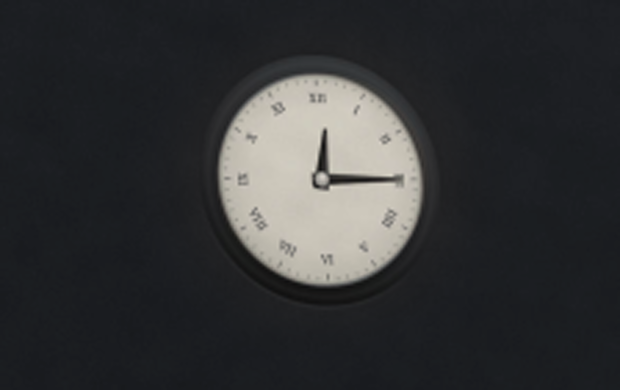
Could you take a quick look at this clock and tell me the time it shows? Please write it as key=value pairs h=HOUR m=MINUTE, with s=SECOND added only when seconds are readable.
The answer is h=12 m=15
